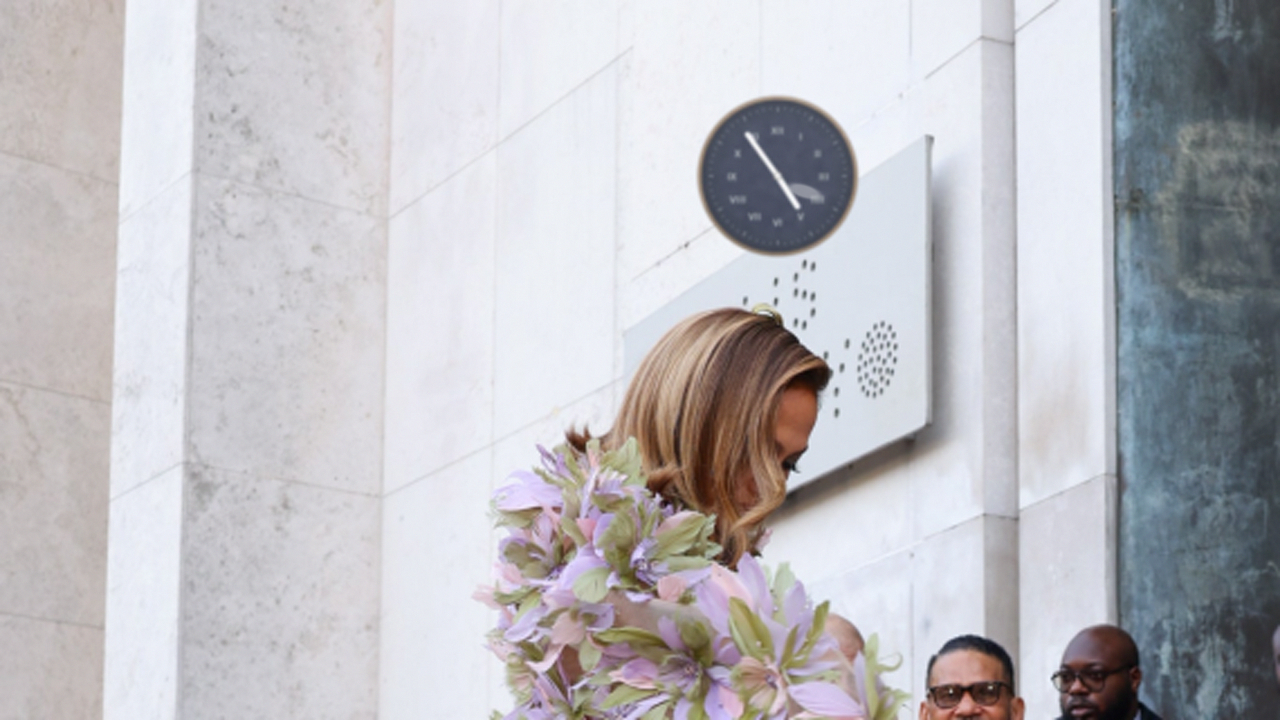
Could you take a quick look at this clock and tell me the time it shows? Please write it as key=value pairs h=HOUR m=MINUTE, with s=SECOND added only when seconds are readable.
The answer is h=4 m=54
